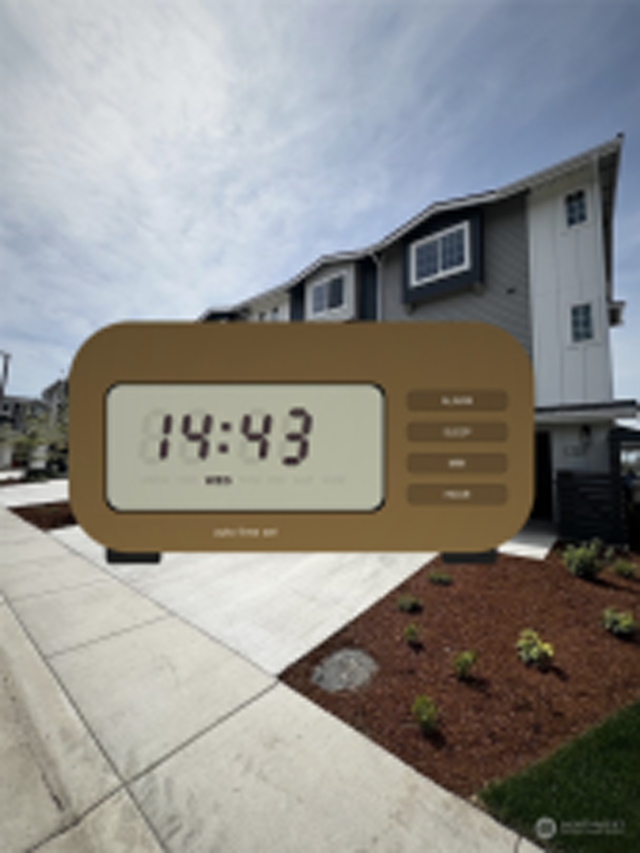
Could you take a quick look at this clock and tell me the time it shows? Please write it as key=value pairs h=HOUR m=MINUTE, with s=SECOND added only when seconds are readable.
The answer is h=14 m=43
